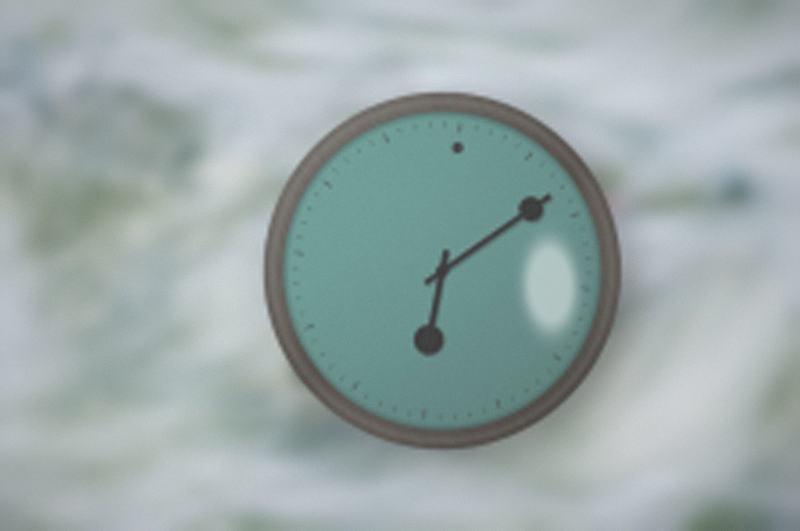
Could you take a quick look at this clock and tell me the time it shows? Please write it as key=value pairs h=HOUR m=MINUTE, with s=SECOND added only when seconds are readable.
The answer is h=6 m=8
